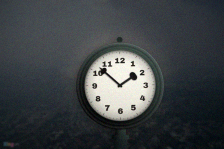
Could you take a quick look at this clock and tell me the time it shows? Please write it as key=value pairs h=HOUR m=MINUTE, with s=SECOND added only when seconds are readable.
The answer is h=1 m=52
